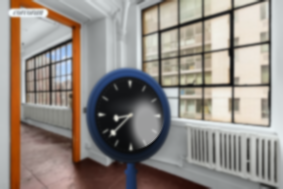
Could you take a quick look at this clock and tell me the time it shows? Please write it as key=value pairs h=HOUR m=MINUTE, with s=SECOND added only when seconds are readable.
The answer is h=8 m=38
